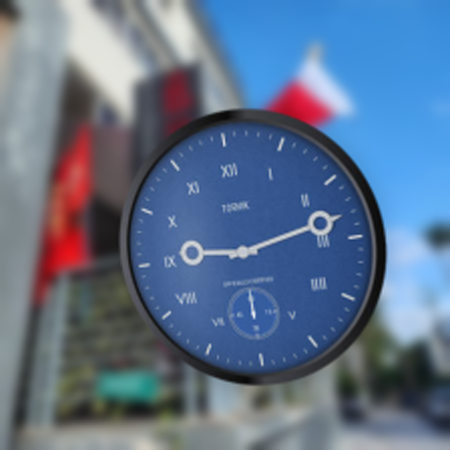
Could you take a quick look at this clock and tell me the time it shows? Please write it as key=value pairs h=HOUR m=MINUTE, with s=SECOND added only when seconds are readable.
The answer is h=9 m=13
